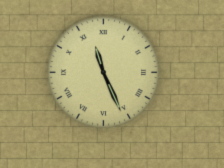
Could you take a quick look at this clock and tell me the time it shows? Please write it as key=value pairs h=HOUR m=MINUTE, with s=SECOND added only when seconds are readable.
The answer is h=11 m=26
